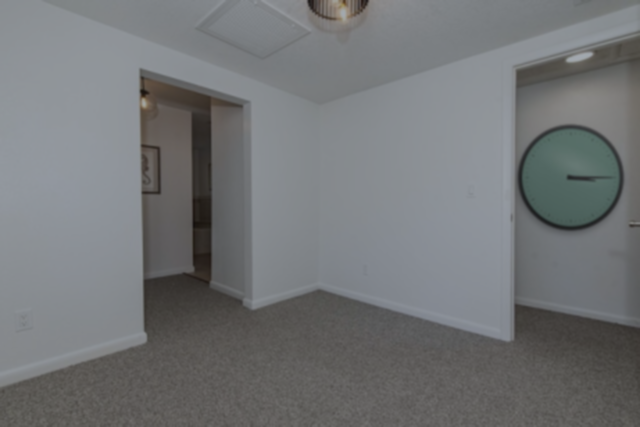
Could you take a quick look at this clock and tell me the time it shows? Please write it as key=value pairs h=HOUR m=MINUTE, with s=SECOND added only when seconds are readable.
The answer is h=3 m=15
